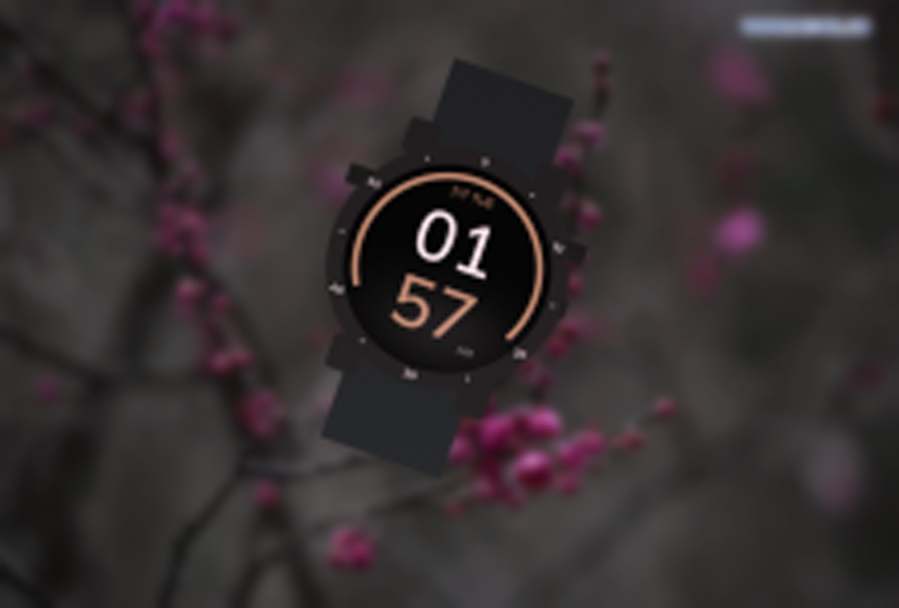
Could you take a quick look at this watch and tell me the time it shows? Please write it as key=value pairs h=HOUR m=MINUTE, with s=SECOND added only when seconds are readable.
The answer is h=1 m=57
